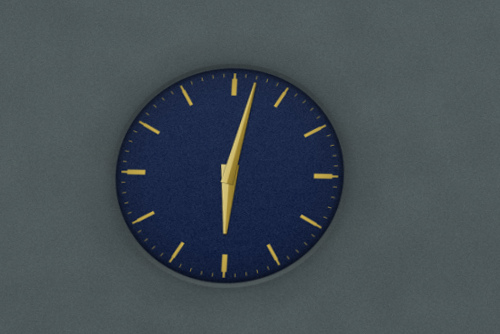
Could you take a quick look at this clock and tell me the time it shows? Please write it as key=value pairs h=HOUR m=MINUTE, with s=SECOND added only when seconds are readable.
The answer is h=6 m=2
